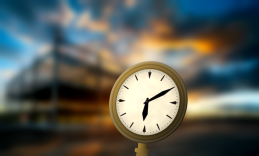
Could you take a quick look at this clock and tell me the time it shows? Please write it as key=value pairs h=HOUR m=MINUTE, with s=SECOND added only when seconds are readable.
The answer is h=6 m=10
